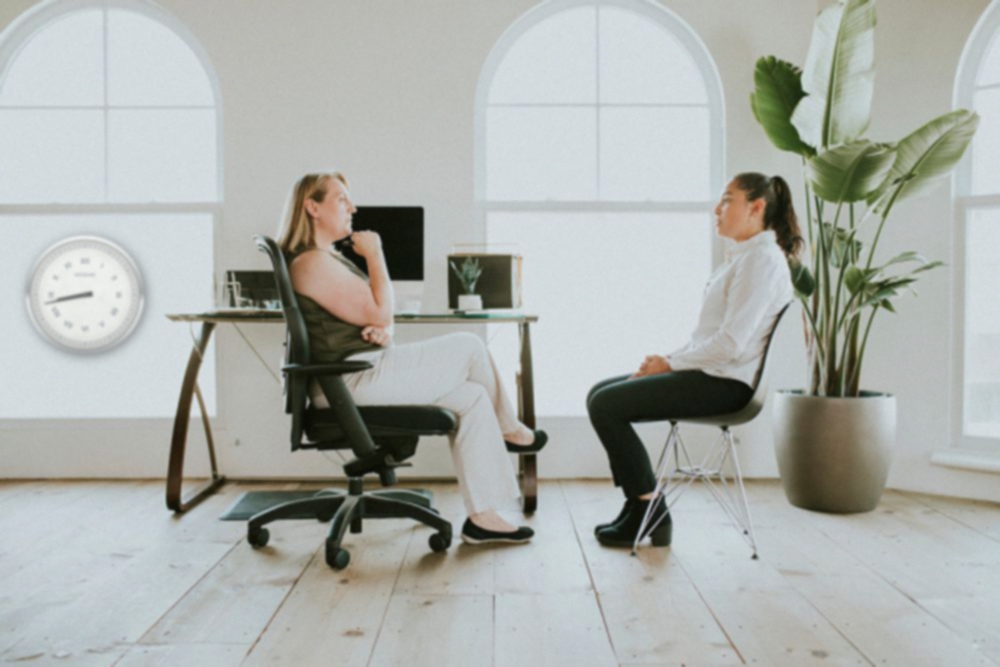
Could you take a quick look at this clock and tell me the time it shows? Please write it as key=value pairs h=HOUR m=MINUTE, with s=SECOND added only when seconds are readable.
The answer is h=8 m=43
